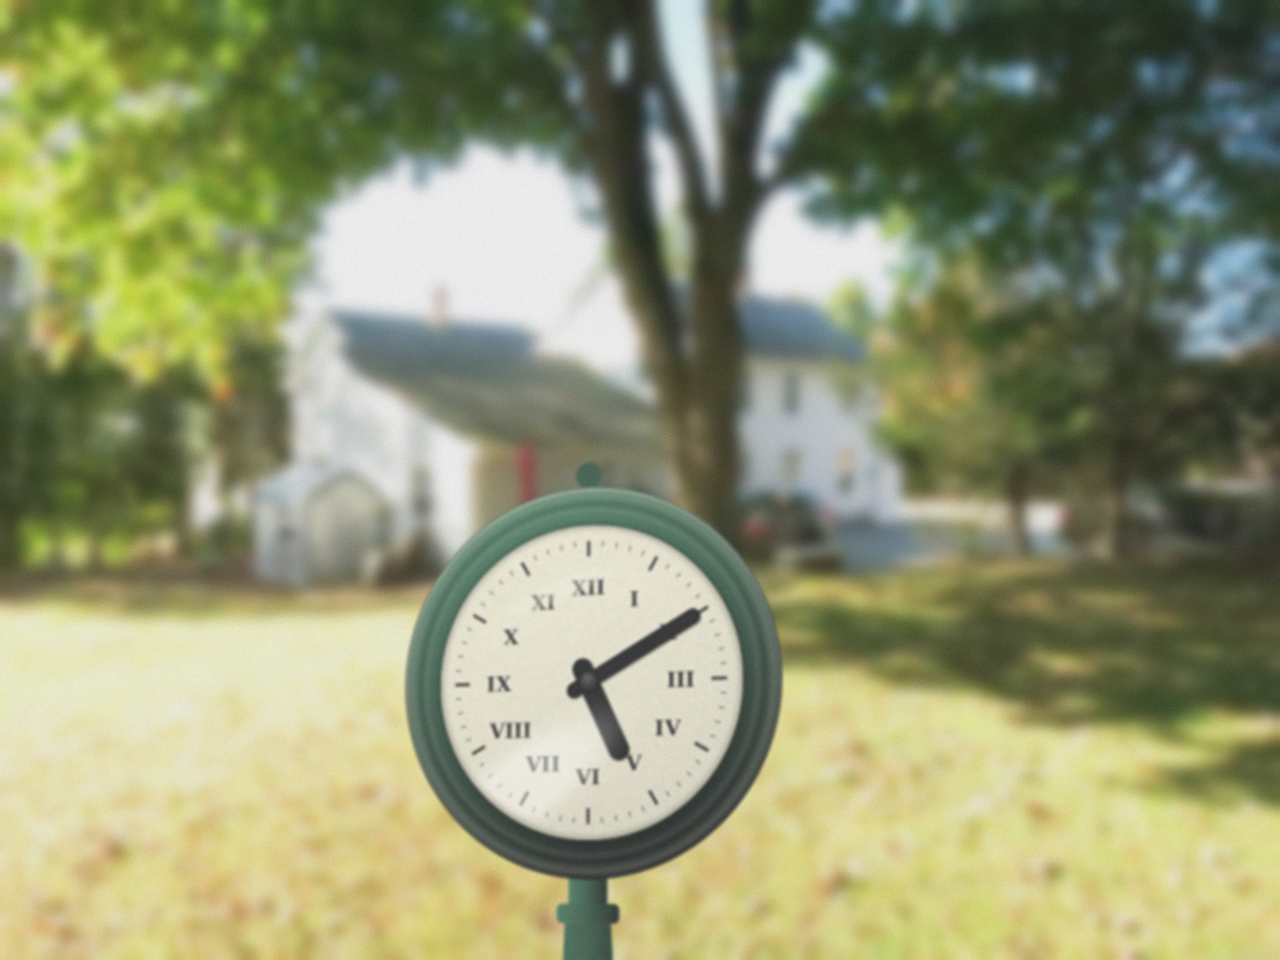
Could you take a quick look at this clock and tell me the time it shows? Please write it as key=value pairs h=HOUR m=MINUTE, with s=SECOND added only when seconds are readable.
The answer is h=5 m=10
